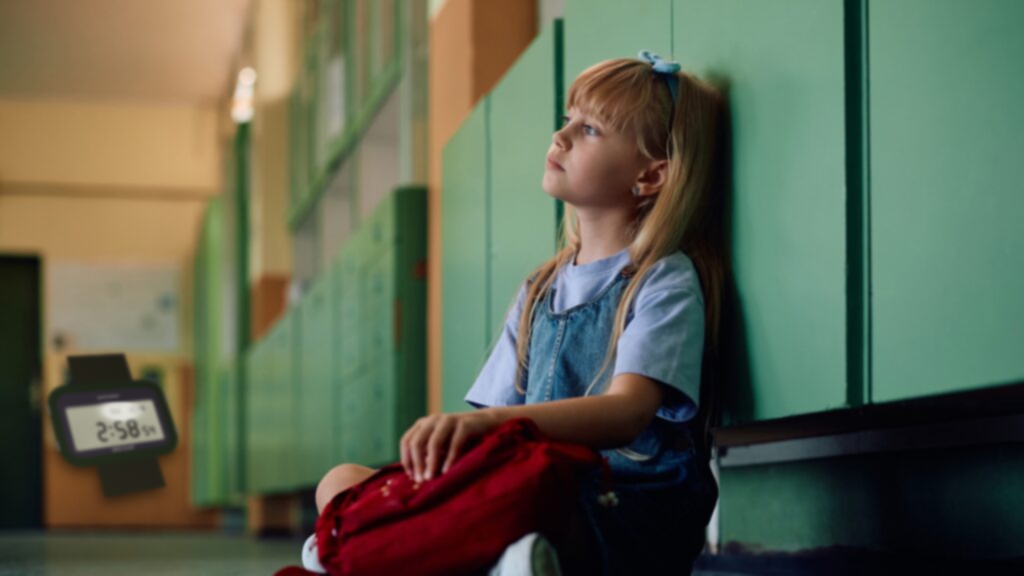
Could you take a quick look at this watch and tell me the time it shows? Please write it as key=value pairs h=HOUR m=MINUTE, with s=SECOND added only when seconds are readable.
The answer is h=2 m=58
